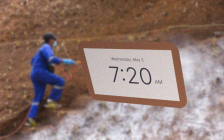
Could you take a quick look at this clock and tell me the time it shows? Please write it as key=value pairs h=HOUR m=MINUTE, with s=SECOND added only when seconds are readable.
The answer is h=7 m=20
